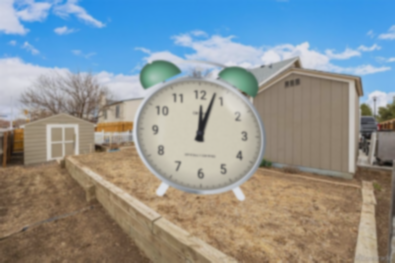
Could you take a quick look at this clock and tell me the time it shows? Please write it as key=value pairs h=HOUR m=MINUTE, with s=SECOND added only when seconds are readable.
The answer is h=12 m=3
